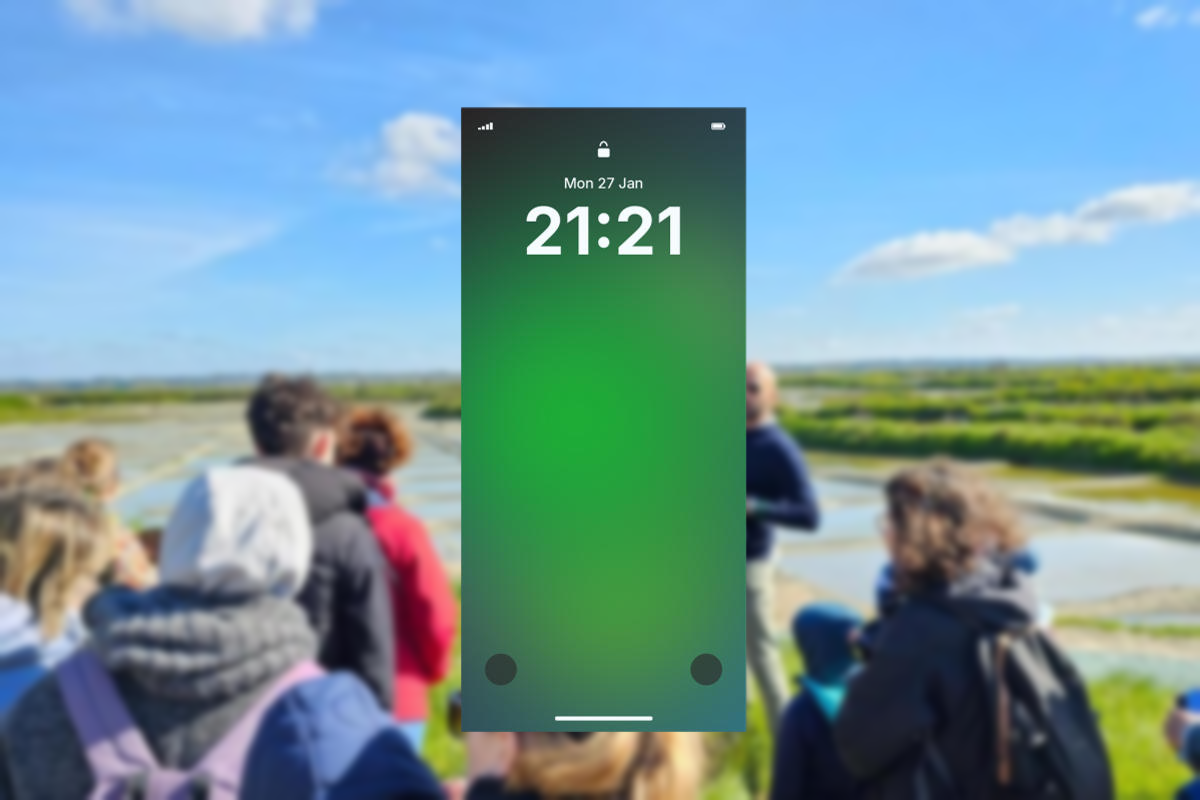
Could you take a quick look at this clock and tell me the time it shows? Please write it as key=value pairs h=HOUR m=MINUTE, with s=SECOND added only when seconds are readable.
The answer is h=21 m=21
